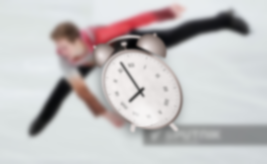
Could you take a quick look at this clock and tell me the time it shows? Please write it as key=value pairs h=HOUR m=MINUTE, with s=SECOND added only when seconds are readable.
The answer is h=7 m=57
